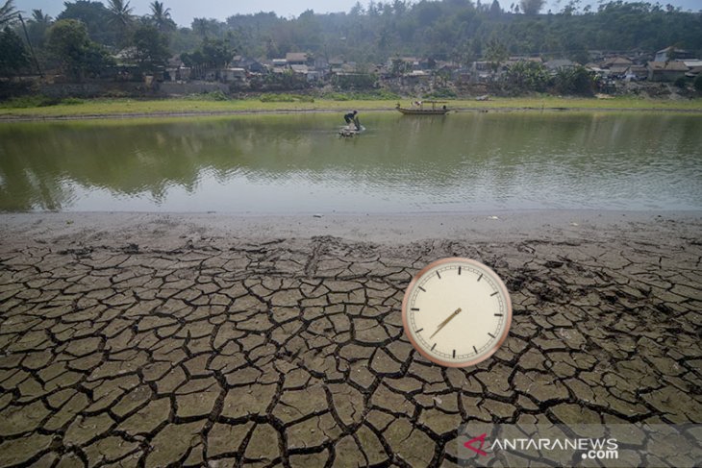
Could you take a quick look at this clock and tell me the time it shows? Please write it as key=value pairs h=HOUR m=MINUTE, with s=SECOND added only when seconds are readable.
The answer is h=7 m=37
